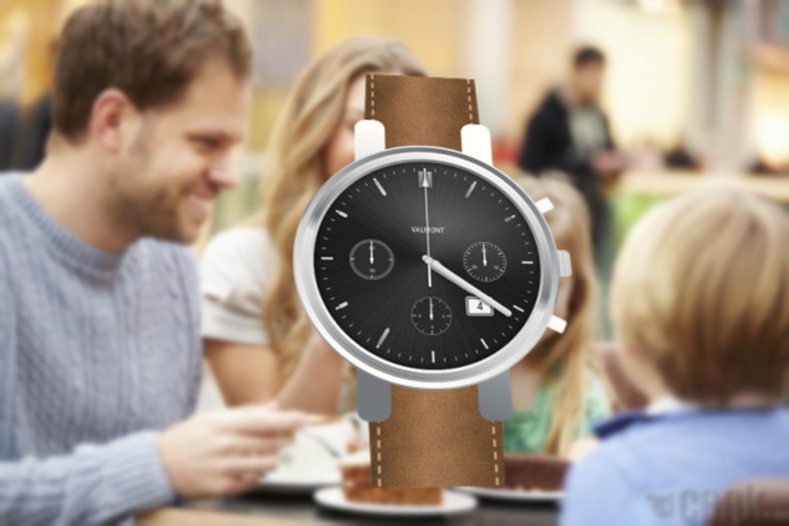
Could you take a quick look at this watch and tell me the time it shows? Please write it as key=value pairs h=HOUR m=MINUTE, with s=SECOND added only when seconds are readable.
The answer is h=4 m=21
